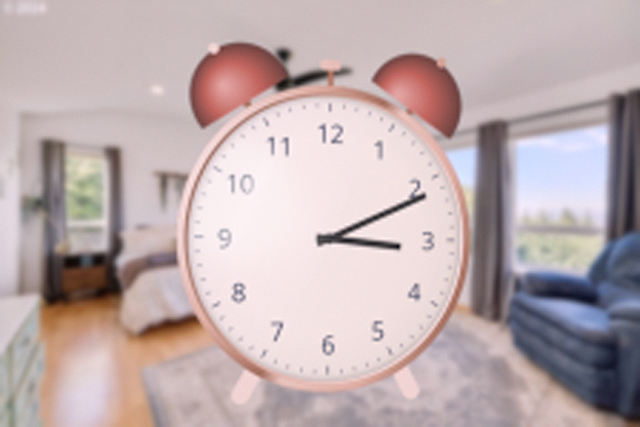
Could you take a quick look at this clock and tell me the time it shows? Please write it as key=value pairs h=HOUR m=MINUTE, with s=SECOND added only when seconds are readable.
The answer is h=3 m=11
